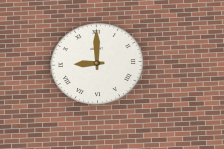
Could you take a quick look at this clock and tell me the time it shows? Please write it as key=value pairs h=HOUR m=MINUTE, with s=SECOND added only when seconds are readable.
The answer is h=9 m=0
